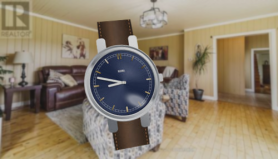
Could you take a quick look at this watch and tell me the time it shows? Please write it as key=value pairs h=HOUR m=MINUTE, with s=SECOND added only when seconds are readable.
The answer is h=8 m=48
